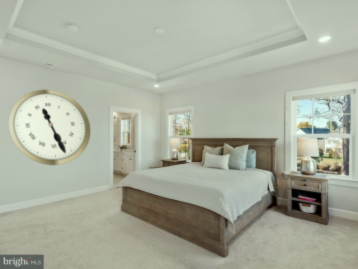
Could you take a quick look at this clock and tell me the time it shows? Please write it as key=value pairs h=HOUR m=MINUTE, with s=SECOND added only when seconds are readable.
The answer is h=11 m=27
